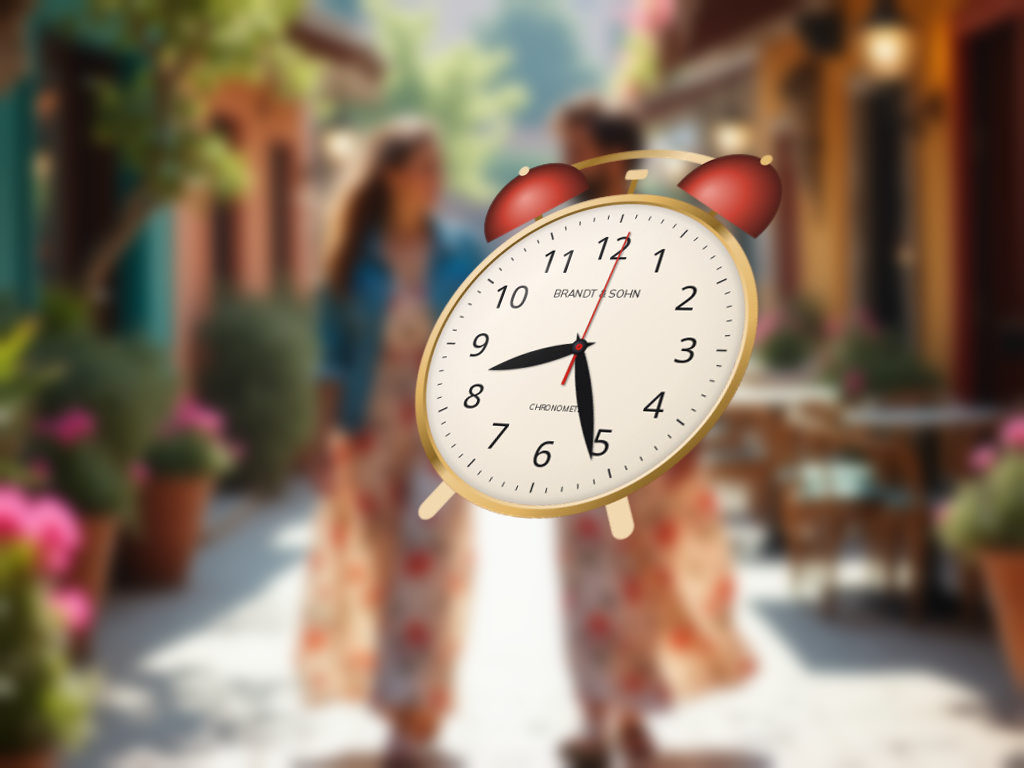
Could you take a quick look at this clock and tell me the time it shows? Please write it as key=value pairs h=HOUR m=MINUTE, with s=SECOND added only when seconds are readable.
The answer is h=8 m=26 s=1
